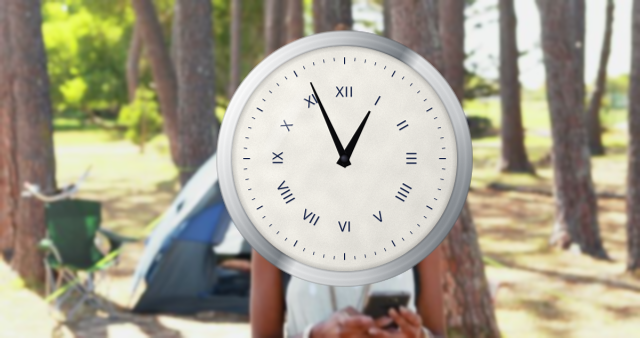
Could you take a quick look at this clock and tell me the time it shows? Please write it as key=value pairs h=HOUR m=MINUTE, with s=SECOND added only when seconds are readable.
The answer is h=12 m=56
